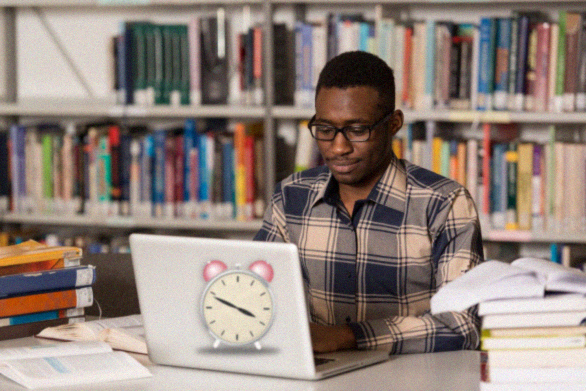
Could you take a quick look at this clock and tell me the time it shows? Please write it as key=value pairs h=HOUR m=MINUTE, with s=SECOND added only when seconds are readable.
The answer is h=3 m=49
